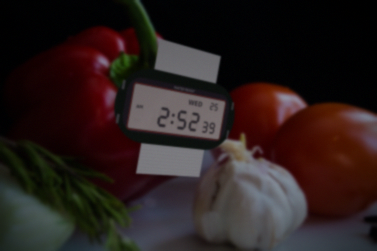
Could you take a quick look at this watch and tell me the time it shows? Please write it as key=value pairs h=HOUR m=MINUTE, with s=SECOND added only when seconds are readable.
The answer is h=2 m=52 s=39
